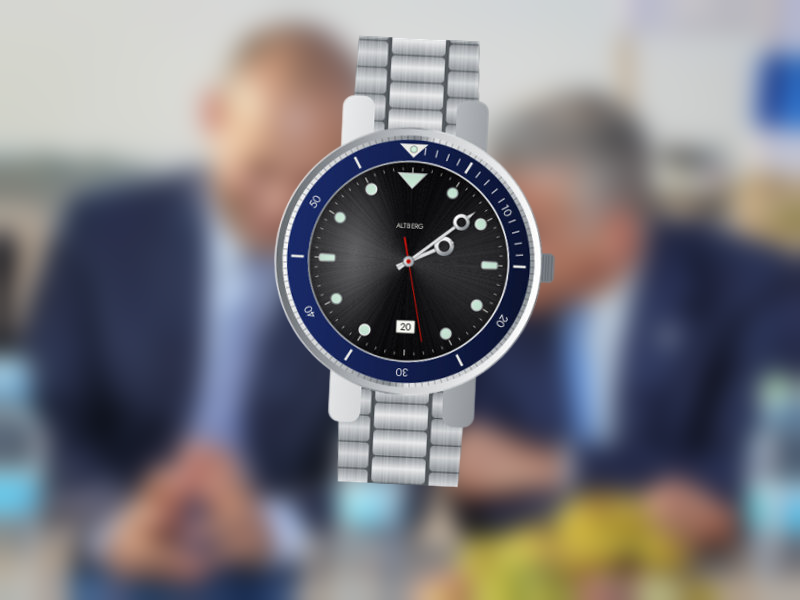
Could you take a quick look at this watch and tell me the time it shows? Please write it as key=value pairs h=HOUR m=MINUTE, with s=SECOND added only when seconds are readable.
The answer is h=2 m=8 s=28
